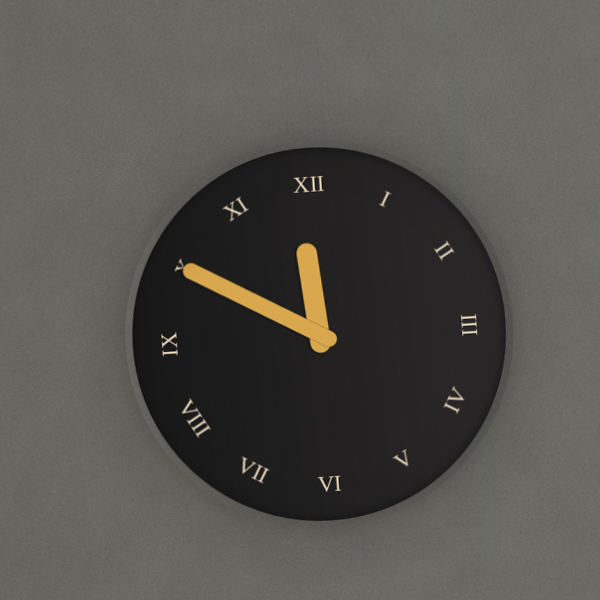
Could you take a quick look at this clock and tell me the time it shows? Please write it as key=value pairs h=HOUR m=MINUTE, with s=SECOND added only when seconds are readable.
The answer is h=11 m=50
